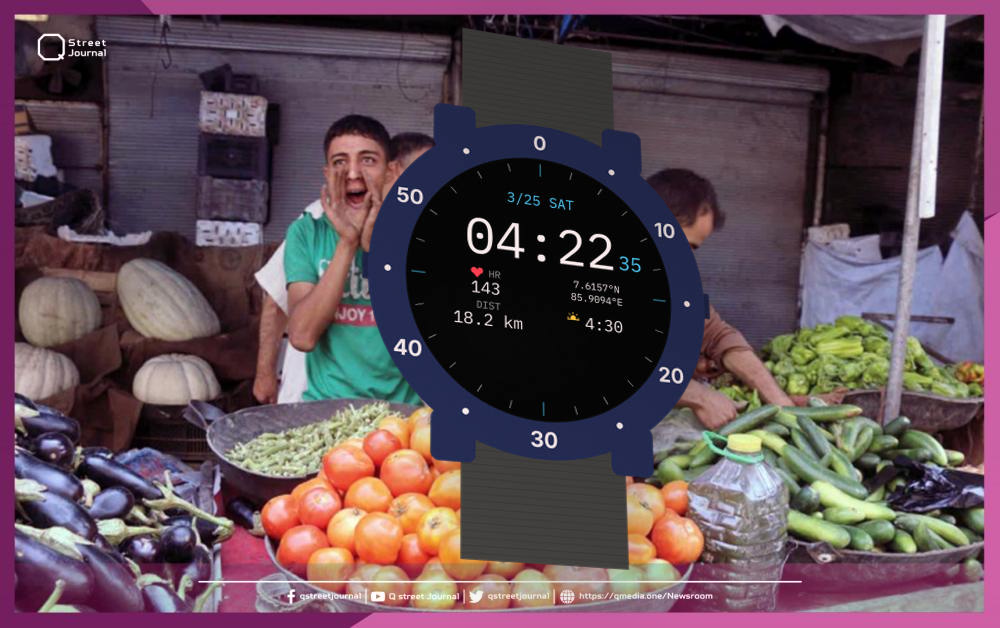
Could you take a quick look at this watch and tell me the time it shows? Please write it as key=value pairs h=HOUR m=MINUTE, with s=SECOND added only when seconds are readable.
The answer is h=4 m=22 s=35
